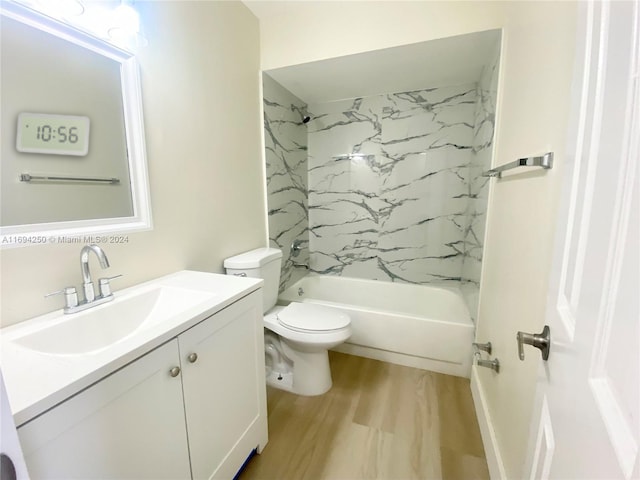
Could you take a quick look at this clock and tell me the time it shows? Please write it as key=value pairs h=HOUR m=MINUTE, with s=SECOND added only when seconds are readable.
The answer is h=10 m=56
